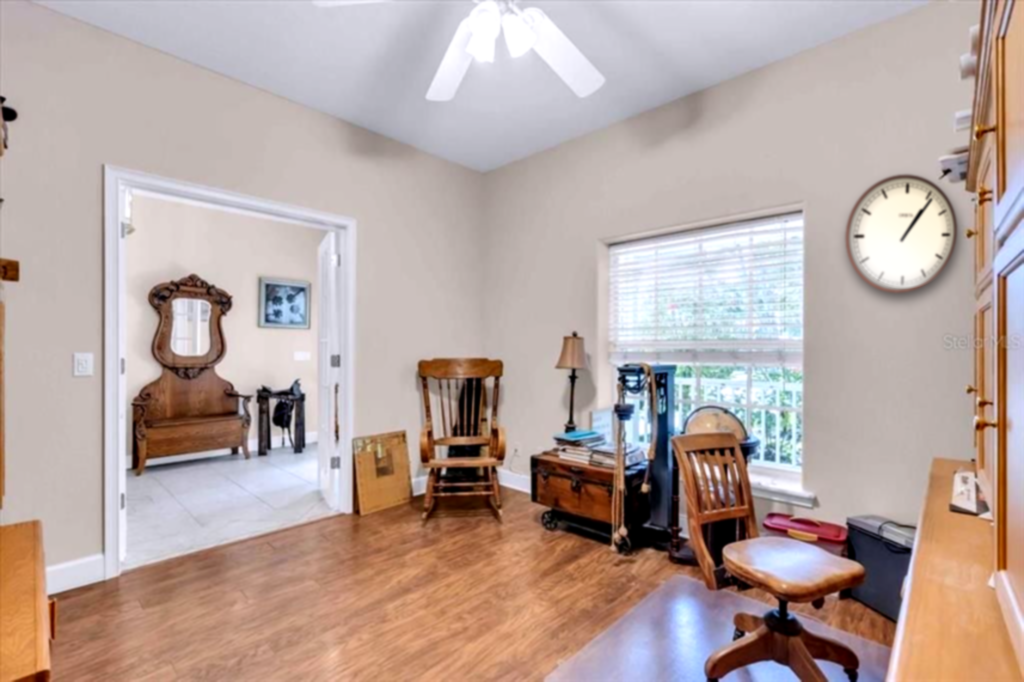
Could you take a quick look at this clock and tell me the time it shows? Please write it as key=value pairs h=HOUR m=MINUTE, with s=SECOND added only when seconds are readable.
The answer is h=1 m=6
